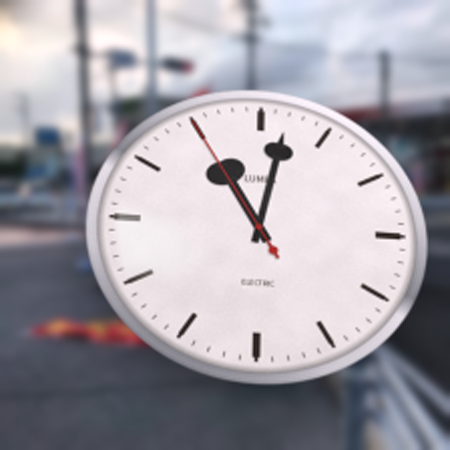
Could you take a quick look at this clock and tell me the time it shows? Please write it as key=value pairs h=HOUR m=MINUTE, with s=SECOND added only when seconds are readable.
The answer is h=11 m=1 s=55
